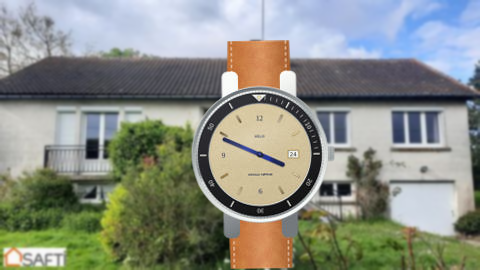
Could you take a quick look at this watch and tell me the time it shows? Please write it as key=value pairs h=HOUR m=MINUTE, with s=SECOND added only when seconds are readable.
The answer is h=3 m=49
